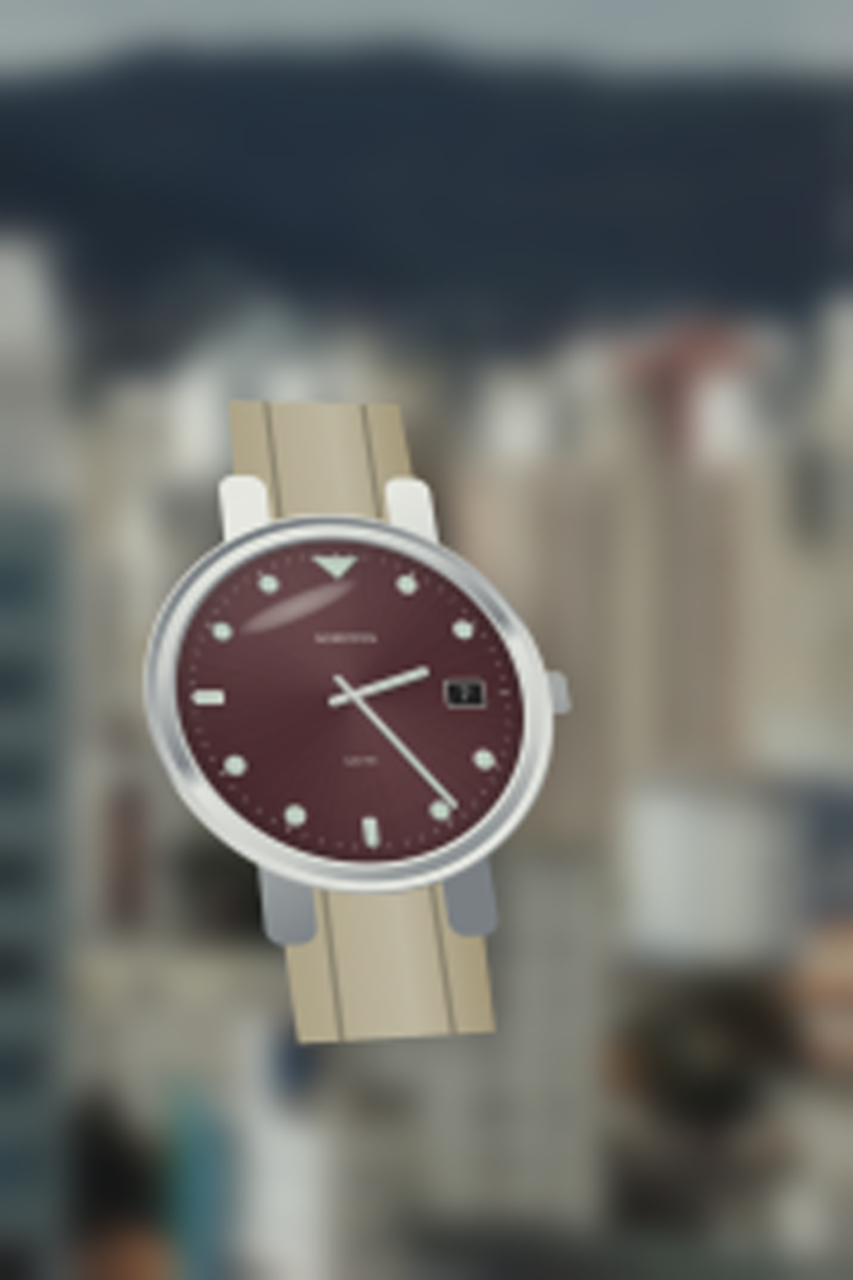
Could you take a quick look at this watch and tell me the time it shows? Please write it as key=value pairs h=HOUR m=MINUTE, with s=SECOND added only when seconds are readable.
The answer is h=2 m=24
